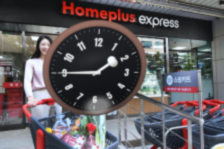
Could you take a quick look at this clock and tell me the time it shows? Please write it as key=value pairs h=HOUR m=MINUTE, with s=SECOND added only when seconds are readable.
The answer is h=1 m=45
